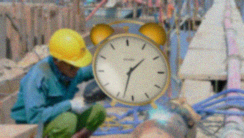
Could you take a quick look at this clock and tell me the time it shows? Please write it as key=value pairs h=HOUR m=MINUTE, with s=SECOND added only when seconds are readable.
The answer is h=1 m=33
